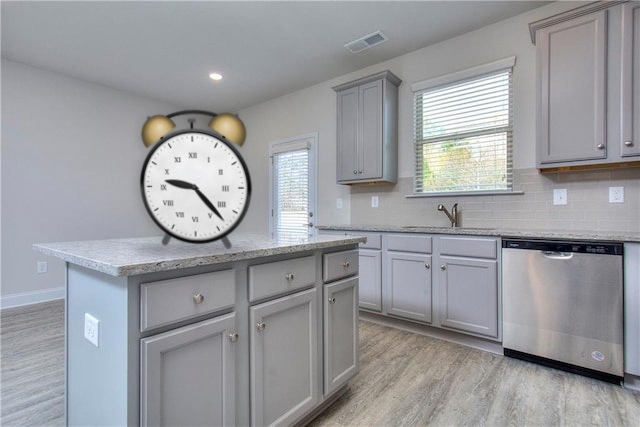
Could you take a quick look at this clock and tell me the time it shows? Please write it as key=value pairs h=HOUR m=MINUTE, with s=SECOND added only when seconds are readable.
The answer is h=9 m=23
